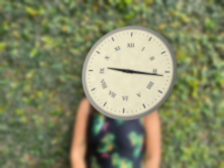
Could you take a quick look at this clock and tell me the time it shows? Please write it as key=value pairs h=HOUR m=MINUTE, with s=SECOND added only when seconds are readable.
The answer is h=9 m=16
